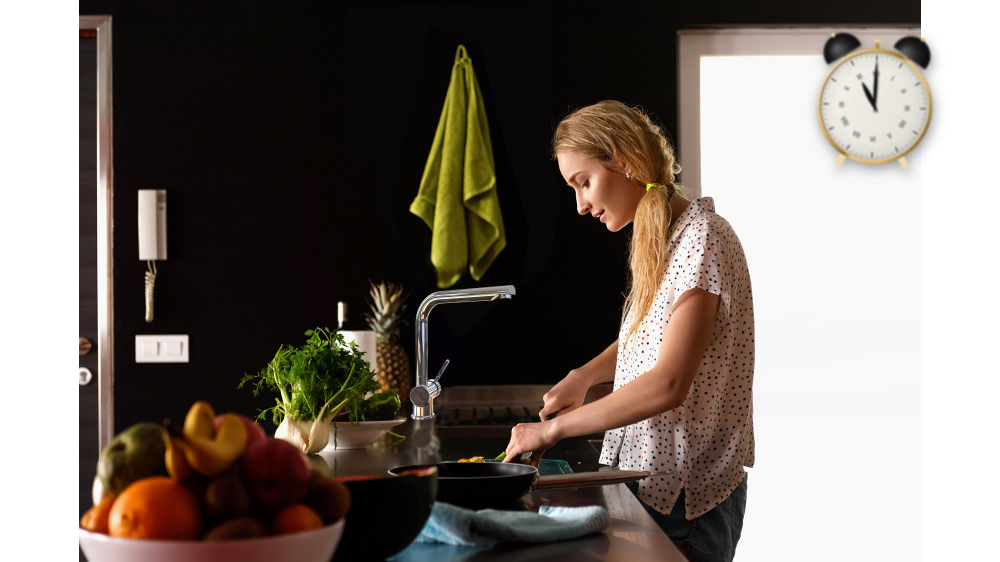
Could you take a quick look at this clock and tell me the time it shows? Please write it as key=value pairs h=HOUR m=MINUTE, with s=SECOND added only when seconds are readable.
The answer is h=11 m=0
